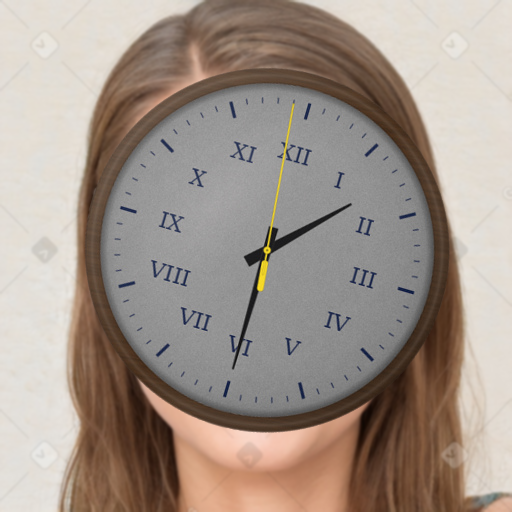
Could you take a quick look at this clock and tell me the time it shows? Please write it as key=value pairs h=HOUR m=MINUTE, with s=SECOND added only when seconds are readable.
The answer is h=1 m=29 s=59
